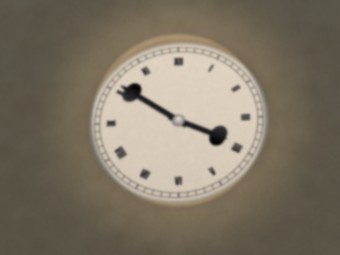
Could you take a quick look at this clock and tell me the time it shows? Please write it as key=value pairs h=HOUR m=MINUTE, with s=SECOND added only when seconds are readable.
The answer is h=3 m=51
